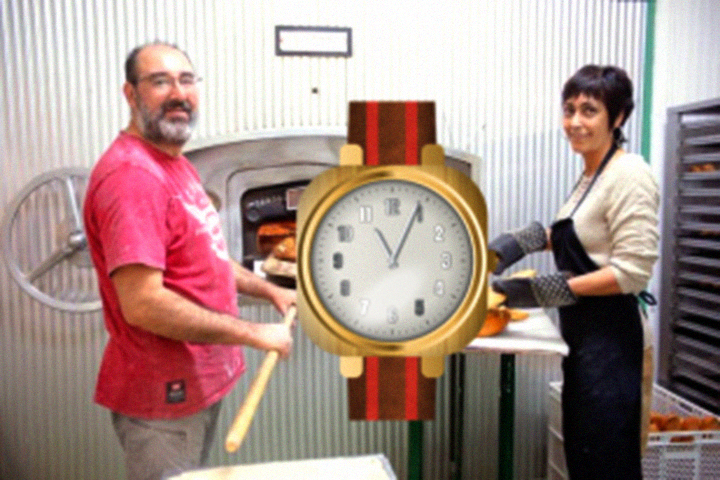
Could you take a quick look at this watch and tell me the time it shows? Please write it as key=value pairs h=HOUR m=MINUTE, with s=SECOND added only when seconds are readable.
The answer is h=11 m=4
